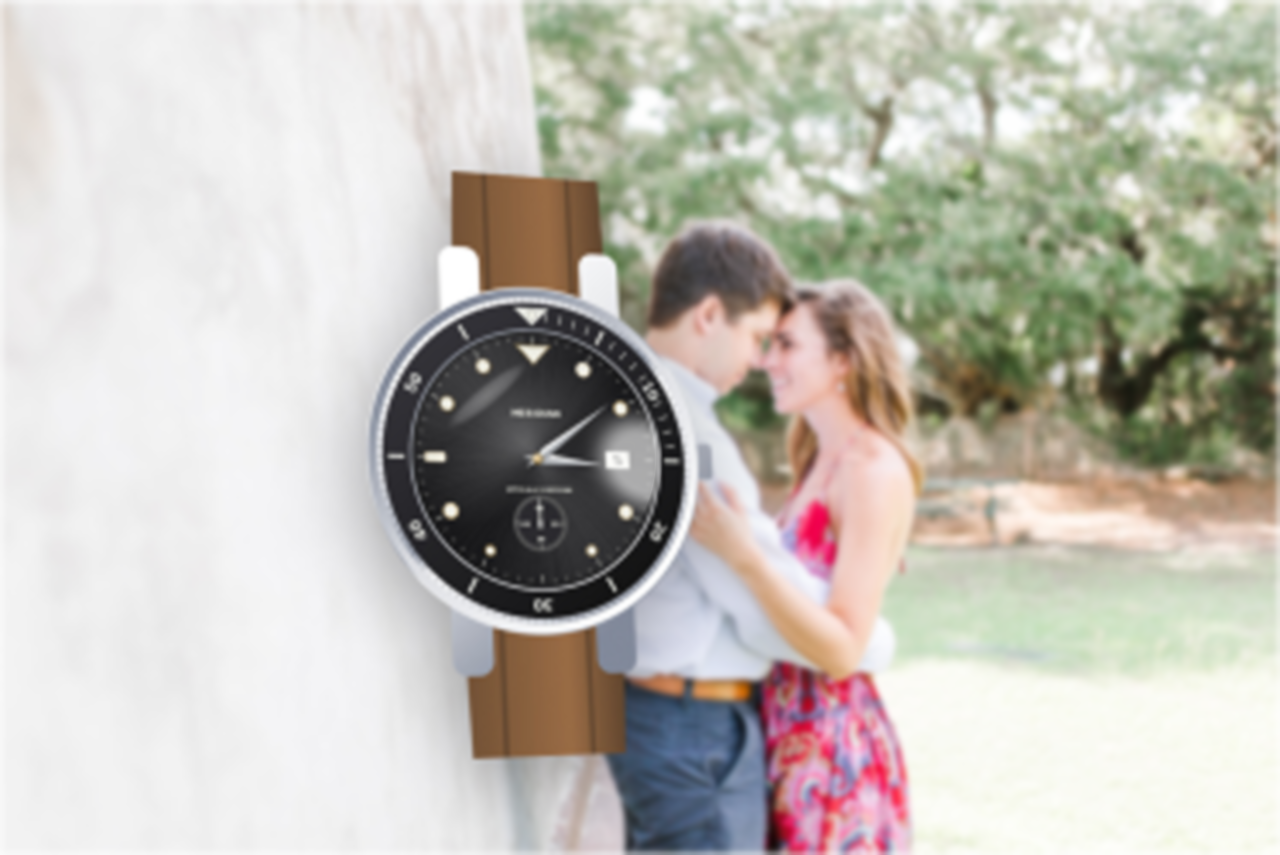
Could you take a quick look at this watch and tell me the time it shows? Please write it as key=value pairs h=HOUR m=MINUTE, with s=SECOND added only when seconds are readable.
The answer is h=3 m=9
